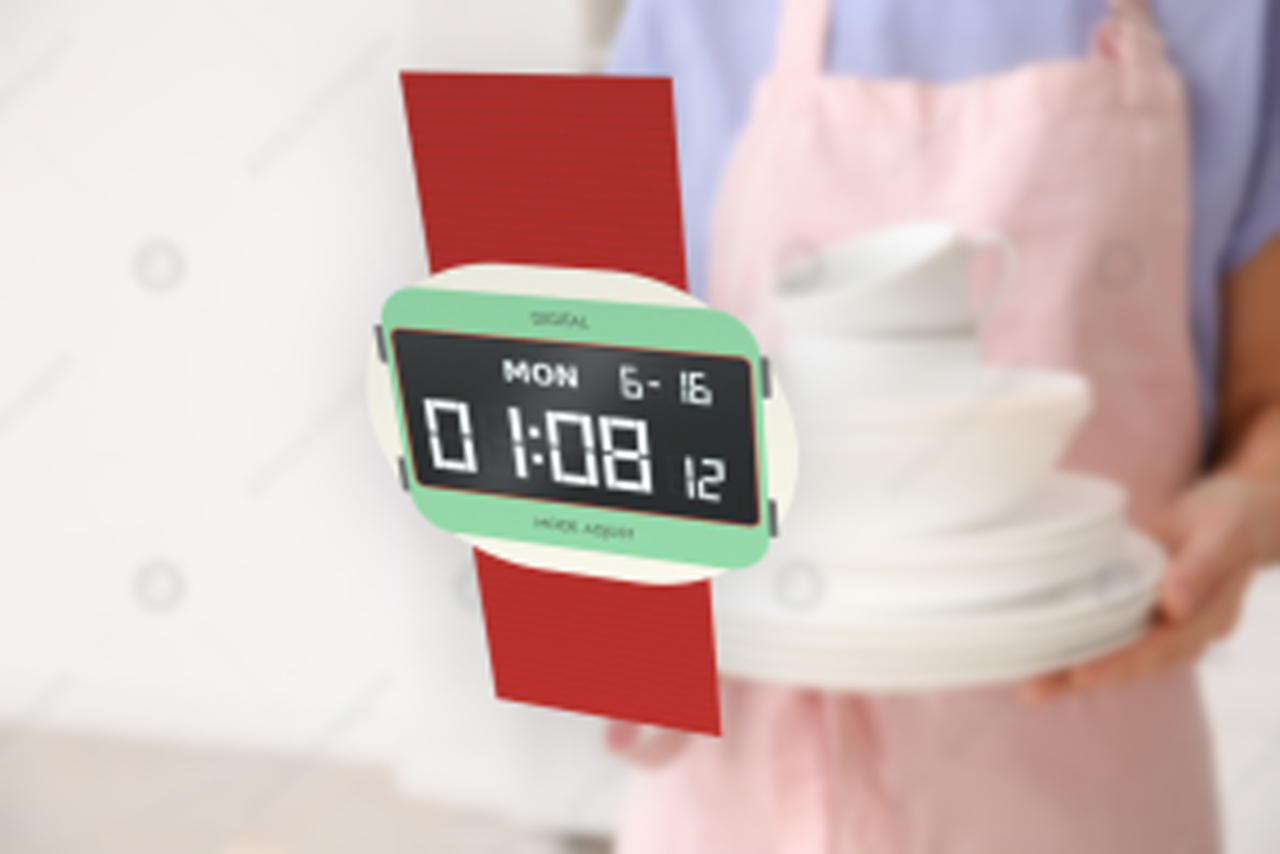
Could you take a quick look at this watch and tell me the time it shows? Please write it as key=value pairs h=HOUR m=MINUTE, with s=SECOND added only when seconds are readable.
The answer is h=1 m=8 s=12
